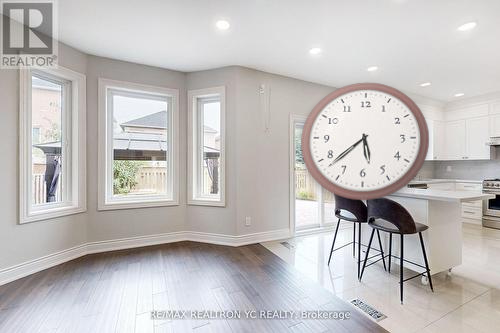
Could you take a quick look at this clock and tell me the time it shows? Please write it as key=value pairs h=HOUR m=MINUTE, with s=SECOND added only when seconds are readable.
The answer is h=5 m=38
